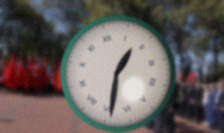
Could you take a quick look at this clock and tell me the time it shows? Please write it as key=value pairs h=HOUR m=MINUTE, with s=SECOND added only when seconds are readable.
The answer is h=1 m=34
